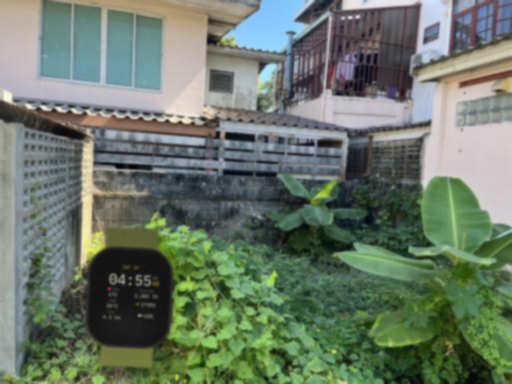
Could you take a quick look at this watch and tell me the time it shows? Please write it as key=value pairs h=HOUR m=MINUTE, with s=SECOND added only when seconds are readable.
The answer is h=4 m=55
